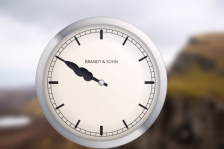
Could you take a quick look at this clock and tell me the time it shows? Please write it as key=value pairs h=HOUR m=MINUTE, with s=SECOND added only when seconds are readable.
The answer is h=9 m=50
